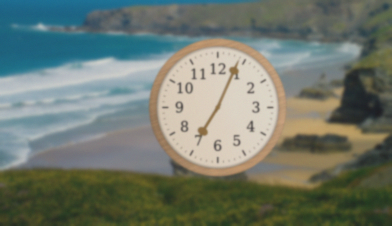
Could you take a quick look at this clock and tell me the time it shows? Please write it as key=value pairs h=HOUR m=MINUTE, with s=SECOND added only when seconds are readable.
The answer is h=7 m=4
